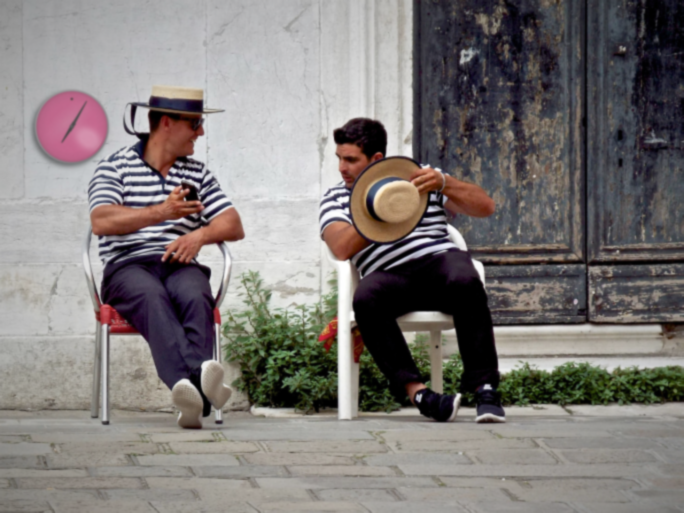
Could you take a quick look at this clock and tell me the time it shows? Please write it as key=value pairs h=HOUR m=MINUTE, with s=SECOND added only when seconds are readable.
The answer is h=7 m=5
